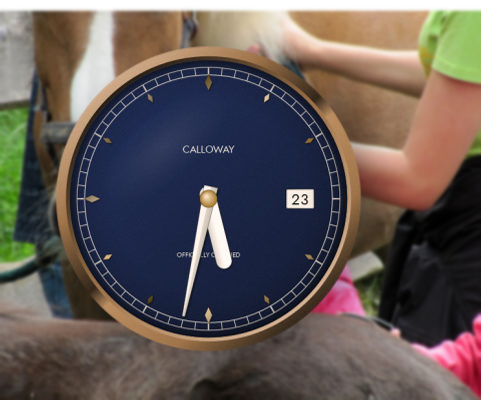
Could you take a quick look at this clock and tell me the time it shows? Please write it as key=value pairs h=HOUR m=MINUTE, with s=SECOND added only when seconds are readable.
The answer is h=5 m=32
